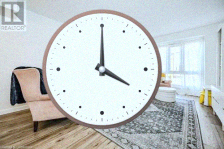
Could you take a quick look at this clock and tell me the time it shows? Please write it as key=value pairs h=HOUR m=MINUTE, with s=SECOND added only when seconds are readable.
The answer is h=4 m=0
